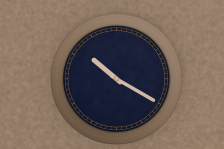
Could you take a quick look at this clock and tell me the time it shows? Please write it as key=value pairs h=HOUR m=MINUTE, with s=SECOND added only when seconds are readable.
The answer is h=10 m=20
